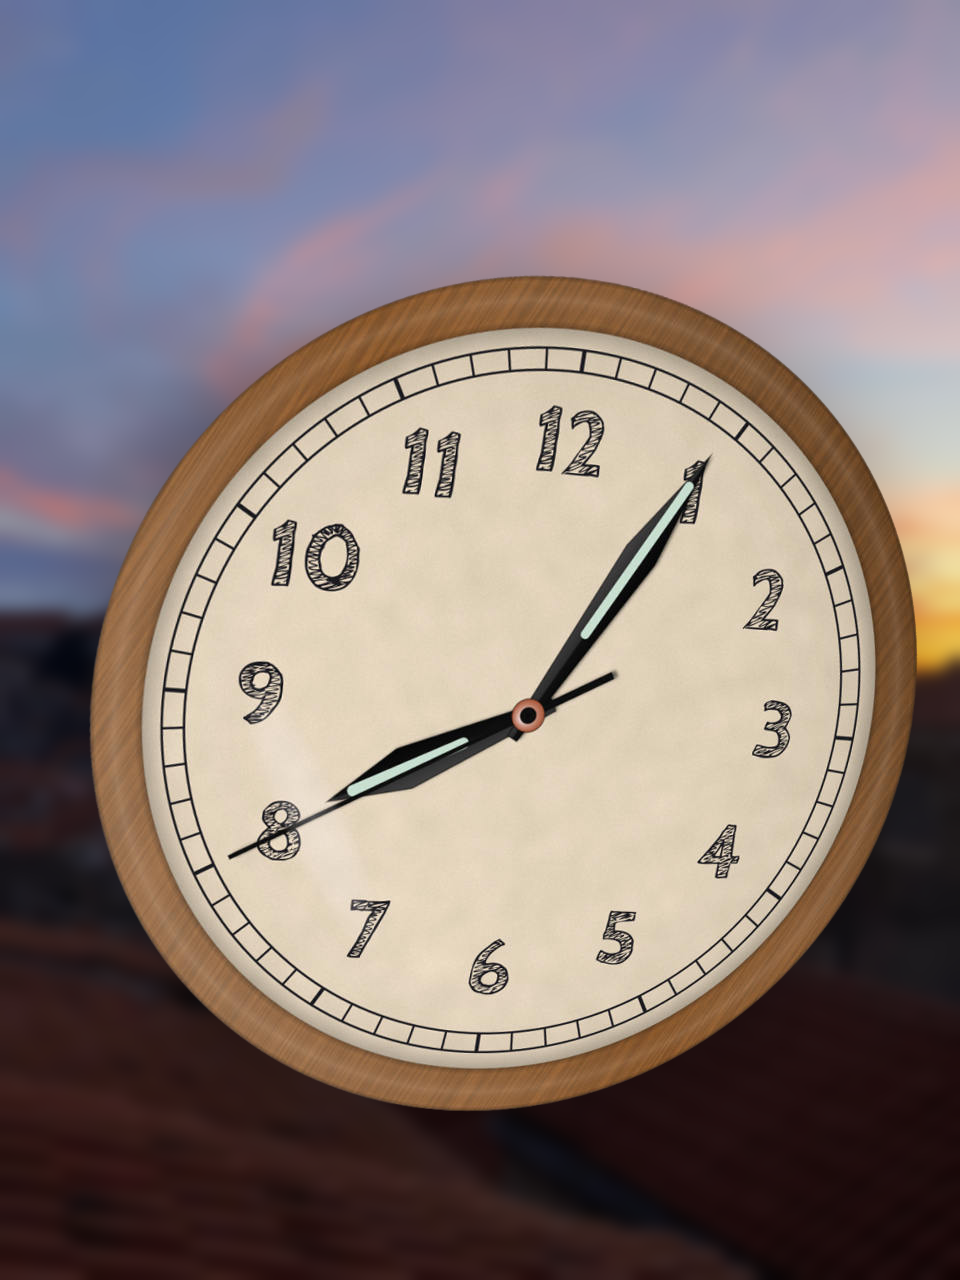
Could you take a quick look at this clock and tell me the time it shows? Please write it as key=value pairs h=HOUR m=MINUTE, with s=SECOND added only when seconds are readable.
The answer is h=8 m=4 s=40
